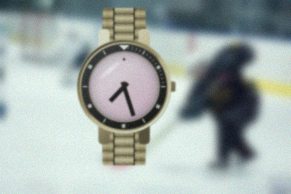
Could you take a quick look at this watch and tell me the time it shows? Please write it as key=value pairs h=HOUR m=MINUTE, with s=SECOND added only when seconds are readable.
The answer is h=7 m=27
